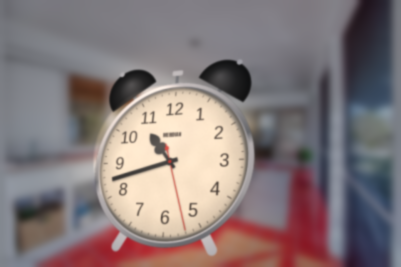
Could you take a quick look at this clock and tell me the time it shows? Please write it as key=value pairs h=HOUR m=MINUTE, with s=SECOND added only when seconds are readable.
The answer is h=10 m=42 s=27
